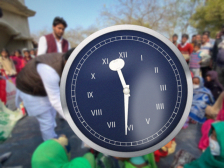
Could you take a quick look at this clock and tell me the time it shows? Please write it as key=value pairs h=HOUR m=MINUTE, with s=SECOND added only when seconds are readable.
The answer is h=11 m=31
